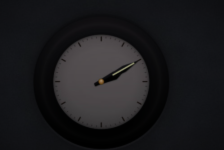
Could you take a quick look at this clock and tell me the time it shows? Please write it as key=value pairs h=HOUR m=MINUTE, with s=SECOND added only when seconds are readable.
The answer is h=2 m=10
